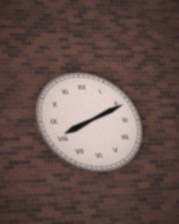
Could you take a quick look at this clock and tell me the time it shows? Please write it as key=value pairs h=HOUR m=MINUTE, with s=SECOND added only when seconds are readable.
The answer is h=8 m=11
